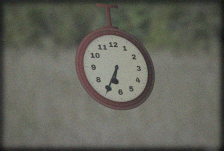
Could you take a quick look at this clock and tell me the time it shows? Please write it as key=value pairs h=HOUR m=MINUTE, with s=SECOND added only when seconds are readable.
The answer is h=6 m=35
